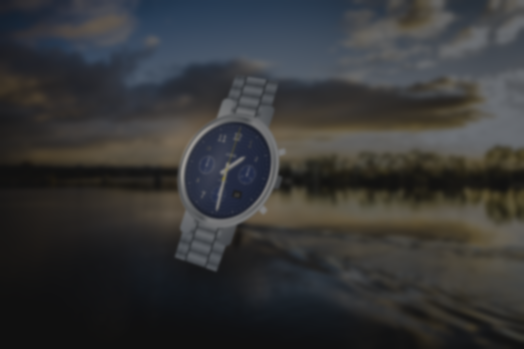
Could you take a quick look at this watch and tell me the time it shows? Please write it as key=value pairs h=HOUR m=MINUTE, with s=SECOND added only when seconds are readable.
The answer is h=1 m=29
